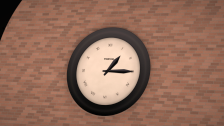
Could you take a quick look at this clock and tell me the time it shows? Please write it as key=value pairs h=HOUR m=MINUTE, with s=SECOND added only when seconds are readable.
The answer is h=1 m=15
